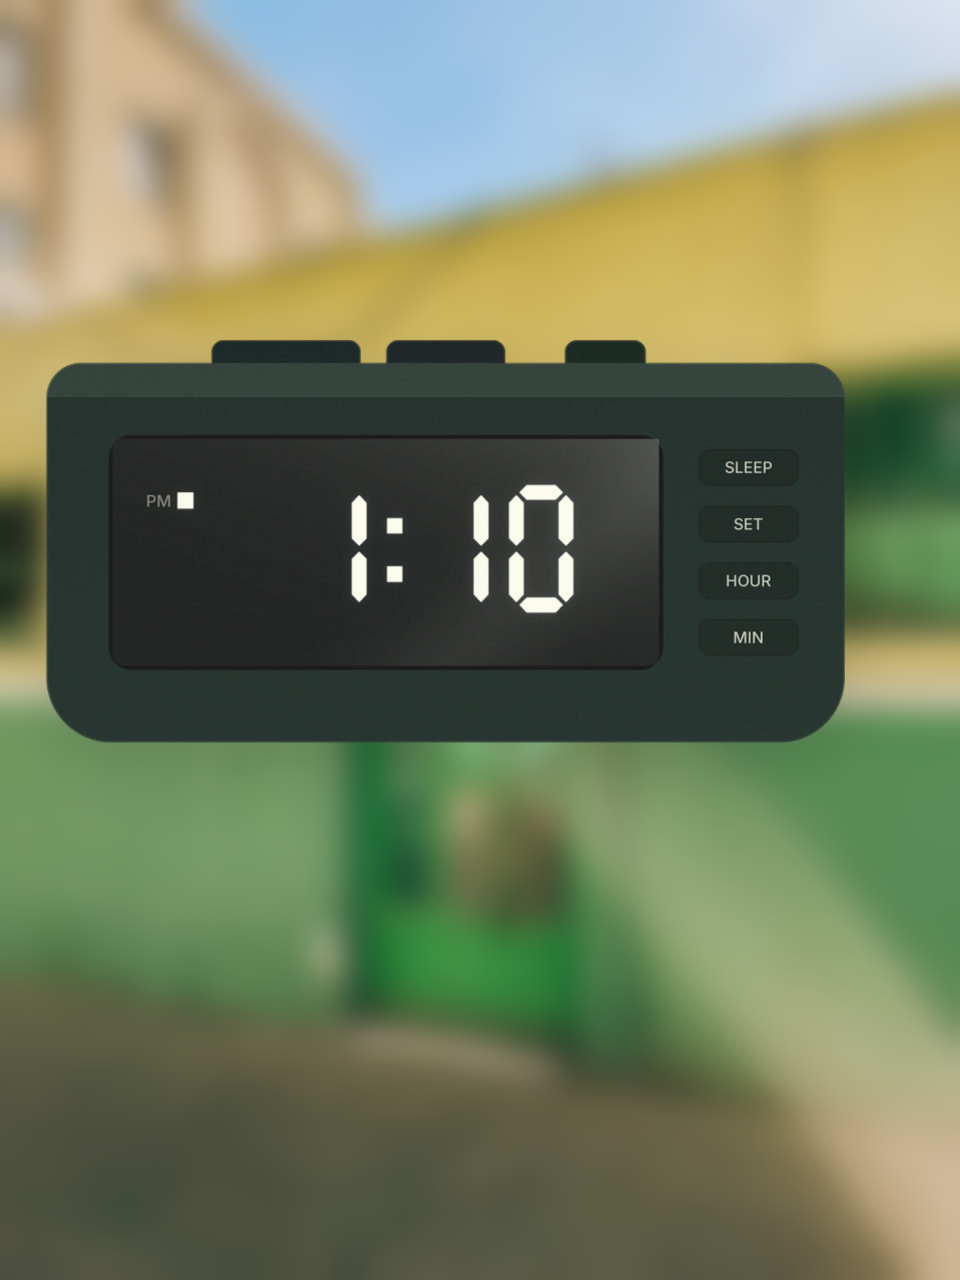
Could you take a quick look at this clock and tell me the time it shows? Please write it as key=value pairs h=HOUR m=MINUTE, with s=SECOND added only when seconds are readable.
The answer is h=1 m=10
